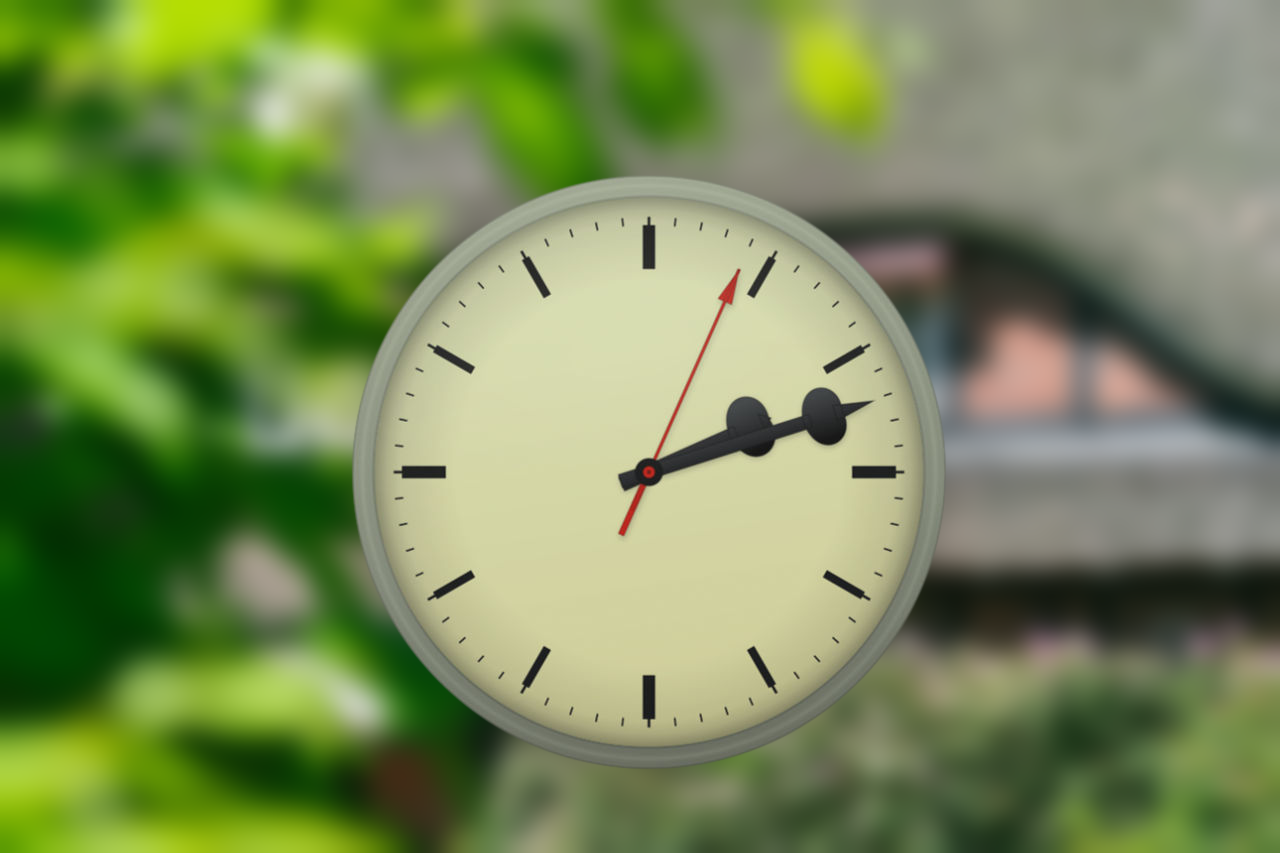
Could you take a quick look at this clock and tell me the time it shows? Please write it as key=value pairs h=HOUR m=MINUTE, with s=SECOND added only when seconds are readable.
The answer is h=2 m=12 s=4
